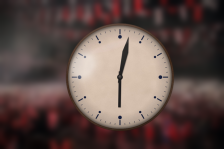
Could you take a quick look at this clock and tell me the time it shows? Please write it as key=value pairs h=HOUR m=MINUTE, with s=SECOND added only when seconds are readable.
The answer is h=6 m=2
